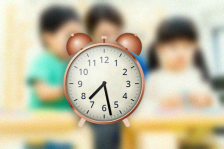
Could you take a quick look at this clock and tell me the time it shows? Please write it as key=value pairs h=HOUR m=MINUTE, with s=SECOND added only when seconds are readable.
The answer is h=7 m=28
